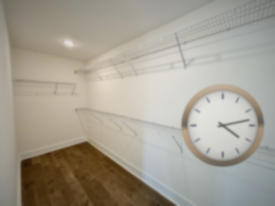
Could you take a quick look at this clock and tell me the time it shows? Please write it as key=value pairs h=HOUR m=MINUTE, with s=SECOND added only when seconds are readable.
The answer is h=4 m=13
